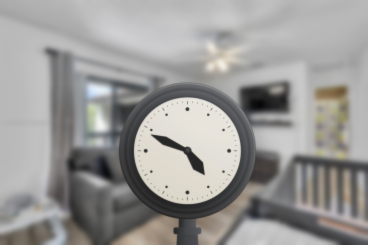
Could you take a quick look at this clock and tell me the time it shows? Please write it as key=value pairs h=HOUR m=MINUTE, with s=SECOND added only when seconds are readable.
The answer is h=4 m=49
